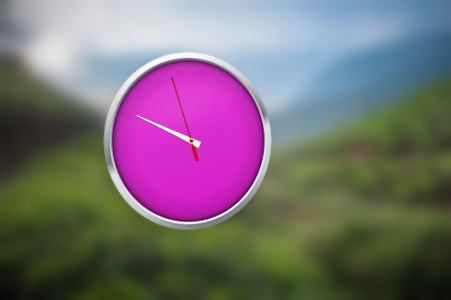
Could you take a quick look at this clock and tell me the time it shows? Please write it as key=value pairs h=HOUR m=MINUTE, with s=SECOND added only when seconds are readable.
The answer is h=9 m=48 s=57
